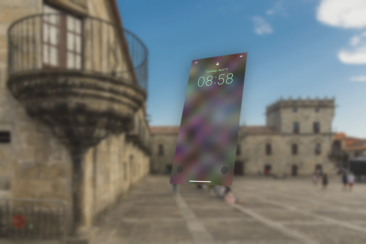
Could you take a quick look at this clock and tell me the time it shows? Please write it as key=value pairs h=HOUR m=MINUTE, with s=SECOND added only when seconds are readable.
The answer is h=8 m=58
